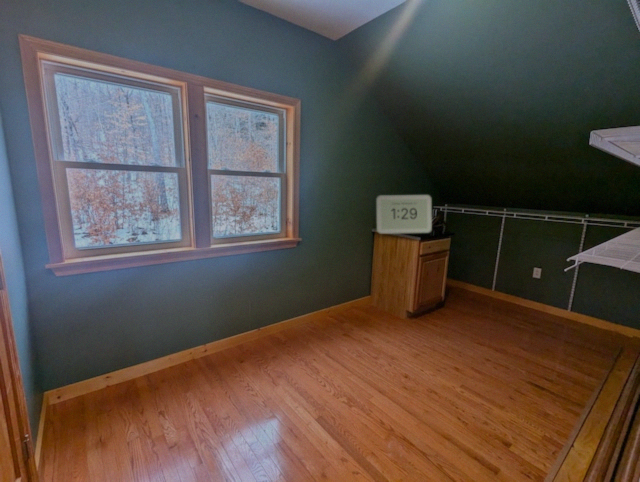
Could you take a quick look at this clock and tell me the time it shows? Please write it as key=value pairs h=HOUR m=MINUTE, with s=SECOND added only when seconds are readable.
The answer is h=1 m=29
